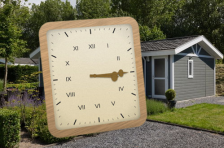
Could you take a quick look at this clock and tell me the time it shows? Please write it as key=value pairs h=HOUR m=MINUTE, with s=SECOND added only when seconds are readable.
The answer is h=3 m=15
